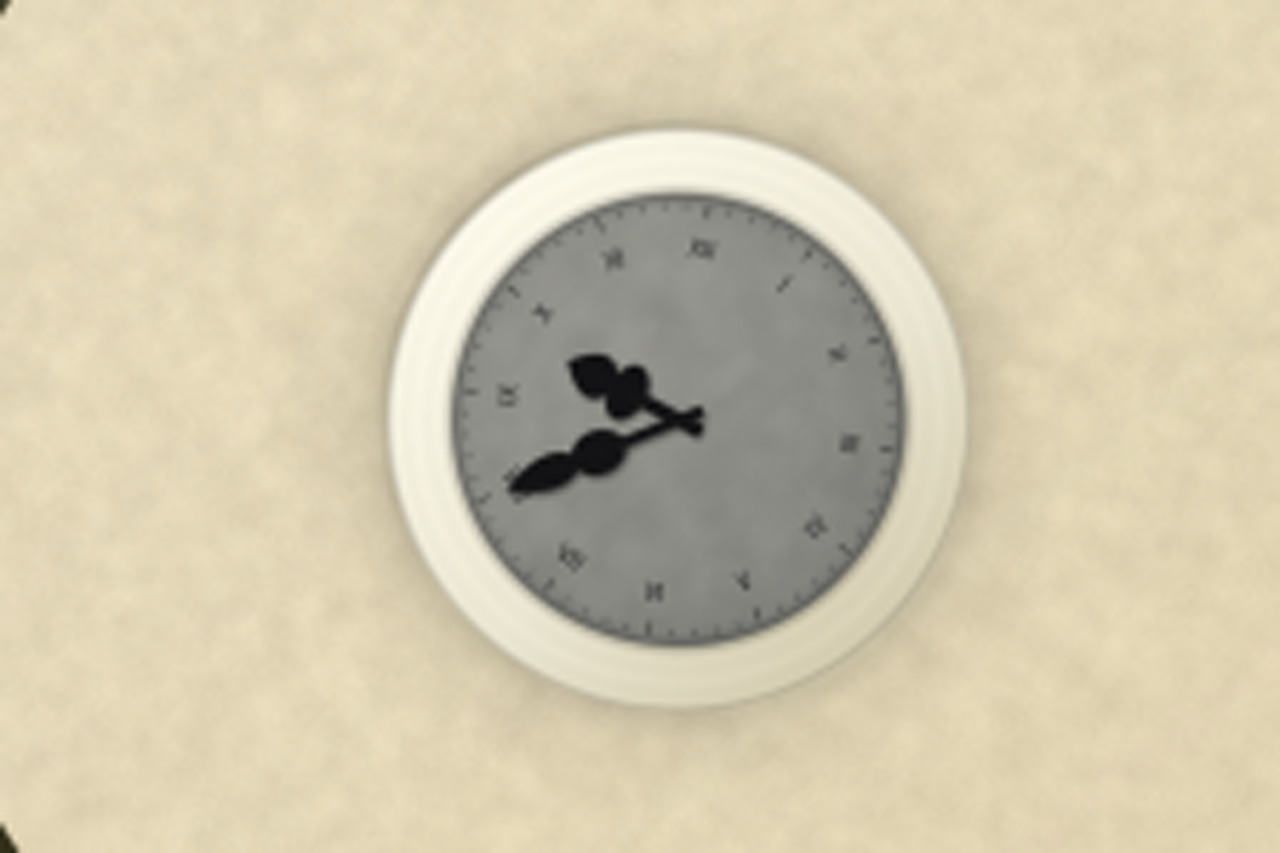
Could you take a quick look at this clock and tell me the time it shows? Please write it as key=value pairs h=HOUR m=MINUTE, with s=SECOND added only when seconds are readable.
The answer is h=9 m=40
